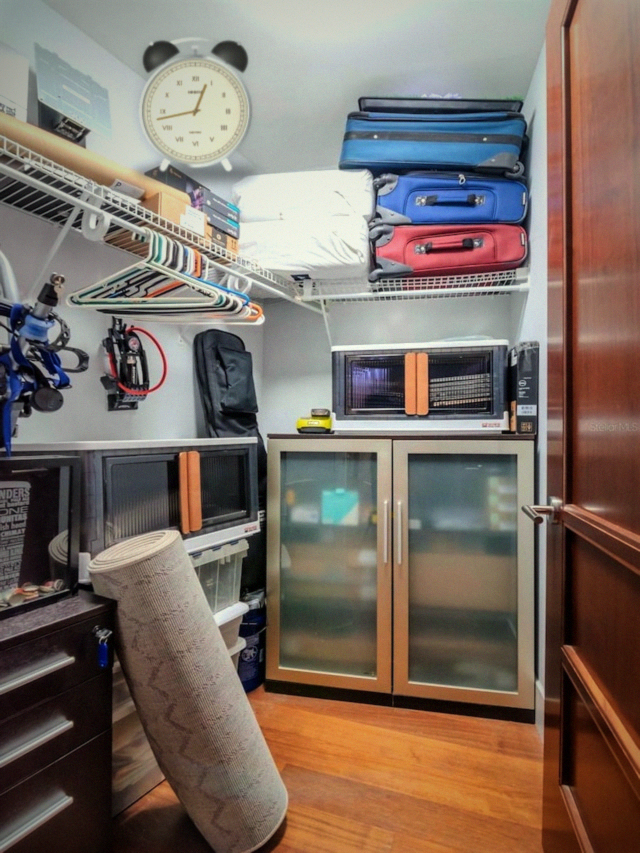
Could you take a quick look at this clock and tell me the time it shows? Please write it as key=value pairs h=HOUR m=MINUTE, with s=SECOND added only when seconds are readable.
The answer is h=12 m=43
